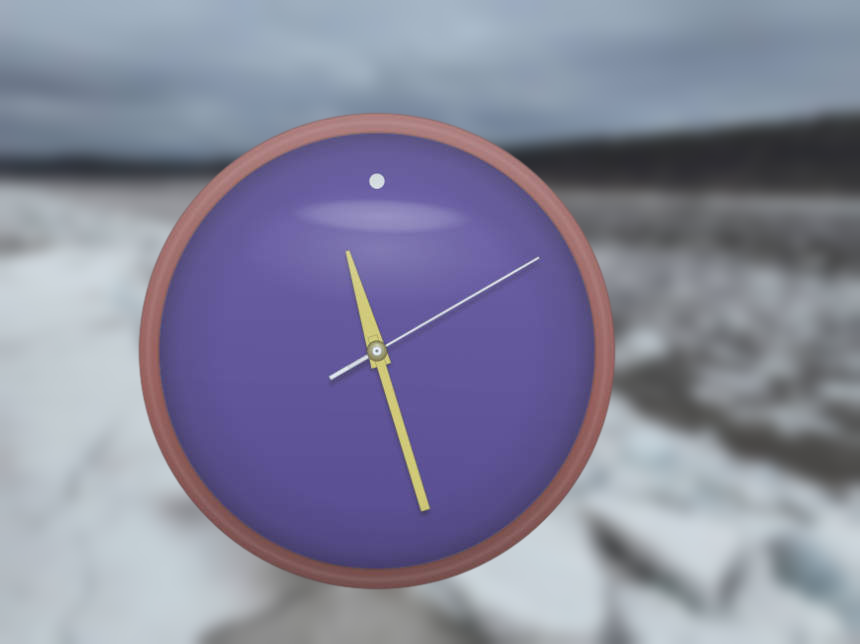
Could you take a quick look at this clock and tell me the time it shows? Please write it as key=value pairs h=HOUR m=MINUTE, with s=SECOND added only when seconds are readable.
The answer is h=11 m=27 s=10
